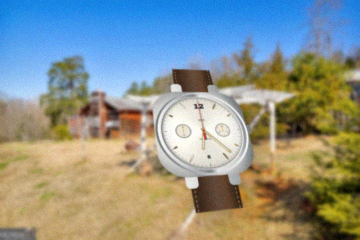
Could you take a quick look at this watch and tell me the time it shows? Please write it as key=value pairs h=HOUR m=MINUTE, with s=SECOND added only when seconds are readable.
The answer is h=6 m=23
